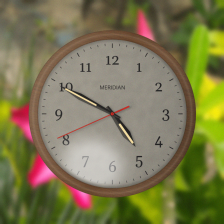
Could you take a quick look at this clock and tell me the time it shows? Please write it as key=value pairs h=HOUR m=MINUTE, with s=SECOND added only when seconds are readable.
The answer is h=4 m=49 s=41
